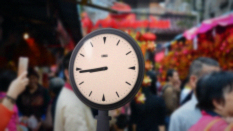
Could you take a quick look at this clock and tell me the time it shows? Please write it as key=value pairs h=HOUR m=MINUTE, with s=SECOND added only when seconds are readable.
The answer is h=8 m=44
